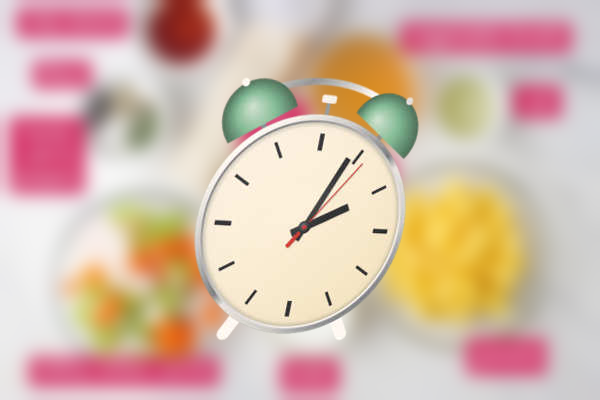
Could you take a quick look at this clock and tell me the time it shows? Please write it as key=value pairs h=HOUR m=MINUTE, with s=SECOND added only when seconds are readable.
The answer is h=2 m=4 s=6
